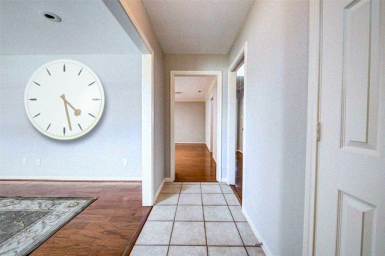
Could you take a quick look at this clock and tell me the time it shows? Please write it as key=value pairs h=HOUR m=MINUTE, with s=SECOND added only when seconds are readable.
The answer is h=4 m=28
